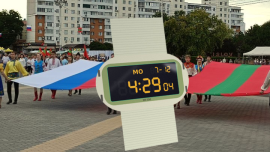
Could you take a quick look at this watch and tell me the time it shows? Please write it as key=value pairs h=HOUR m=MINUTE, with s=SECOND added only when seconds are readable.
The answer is h=4 m=29 s=4
